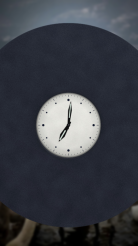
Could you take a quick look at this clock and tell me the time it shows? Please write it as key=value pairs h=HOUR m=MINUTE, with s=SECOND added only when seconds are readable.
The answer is h=7 m=1
